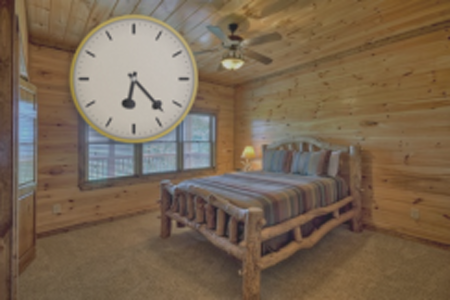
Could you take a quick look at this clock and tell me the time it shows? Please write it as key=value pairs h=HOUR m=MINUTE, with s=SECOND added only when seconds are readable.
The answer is h=6 m=23
